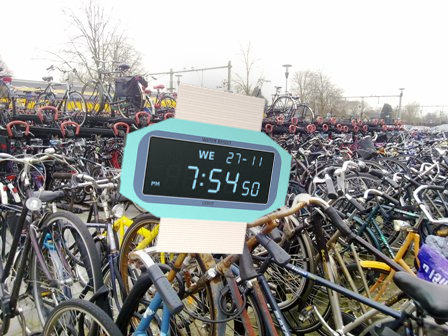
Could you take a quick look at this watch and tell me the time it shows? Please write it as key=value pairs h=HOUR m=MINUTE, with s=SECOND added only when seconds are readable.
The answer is h=7 m=54 s=50
